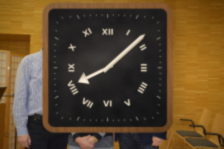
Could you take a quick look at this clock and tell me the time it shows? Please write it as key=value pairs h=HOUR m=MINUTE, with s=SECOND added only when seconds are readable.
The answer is h=8 m=8
